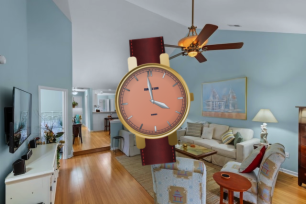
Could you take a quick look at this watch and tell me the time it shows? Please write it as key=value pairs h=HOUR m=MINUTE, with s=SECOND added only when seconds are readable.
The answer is h=3 m=59
